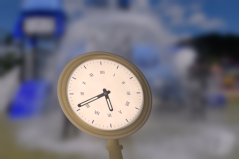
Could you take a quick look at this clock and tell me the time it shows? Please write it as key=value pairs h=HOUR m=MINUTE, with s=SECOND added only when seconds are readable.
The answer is h=5 m=41
